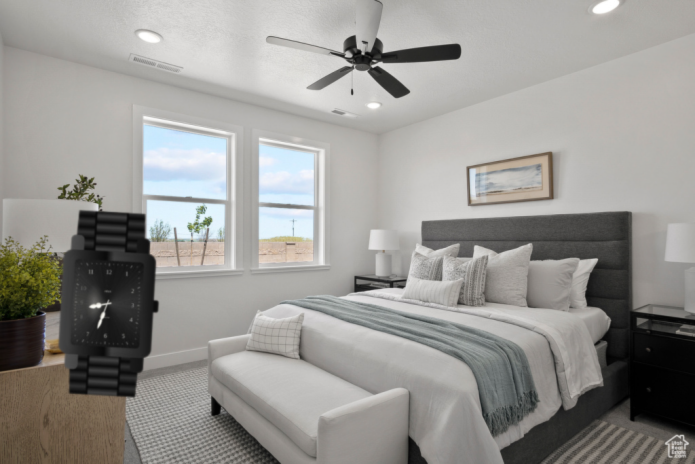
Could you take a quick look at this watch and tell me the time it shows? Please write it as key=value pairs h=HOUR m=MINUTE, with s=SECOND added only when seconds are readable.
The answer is h=8 m=33
